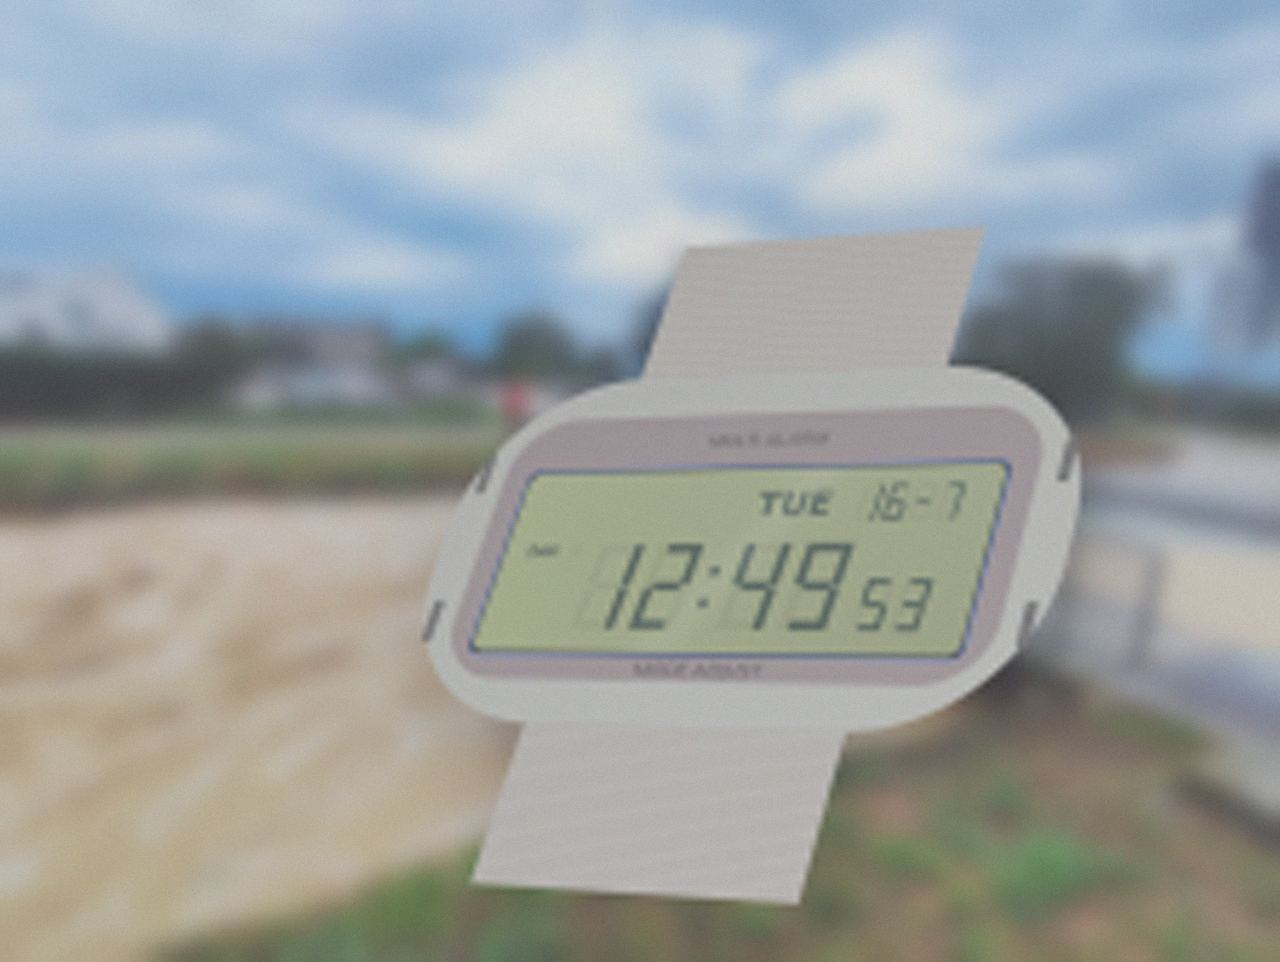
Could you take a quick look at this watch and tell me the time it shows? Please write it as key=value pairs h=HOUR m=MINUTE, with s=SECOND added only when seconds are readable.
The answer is h=12 m=49 s=53
